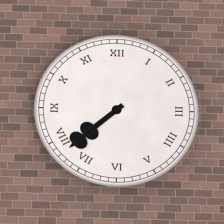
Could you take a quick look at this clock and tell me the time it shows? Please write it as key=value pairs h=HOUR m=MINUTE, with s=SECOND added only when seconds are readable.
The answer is h=7 m=38
